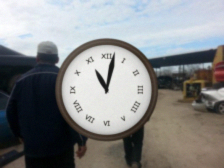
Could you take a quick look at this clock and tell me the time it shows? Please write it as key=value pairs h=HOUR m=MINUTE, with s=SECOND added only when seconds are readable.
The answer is h=11 m=2
